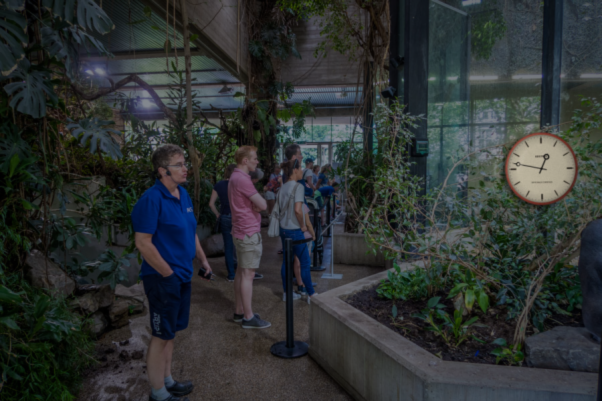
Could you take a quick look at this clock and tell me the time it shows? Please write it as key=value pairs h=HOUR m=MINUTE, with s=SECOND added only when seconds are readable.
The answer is h=12 m=47
